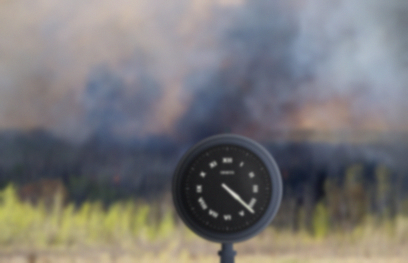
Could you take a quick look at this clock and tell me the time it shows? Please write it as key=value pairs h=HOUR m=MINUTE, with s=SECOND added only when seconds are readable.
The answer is h=4 m=22
